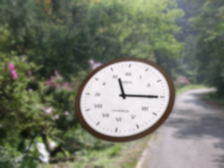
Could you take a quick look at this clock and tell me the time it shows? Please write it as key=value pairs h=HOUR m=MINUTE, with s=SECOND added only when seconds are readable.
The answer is h=11 m=15
